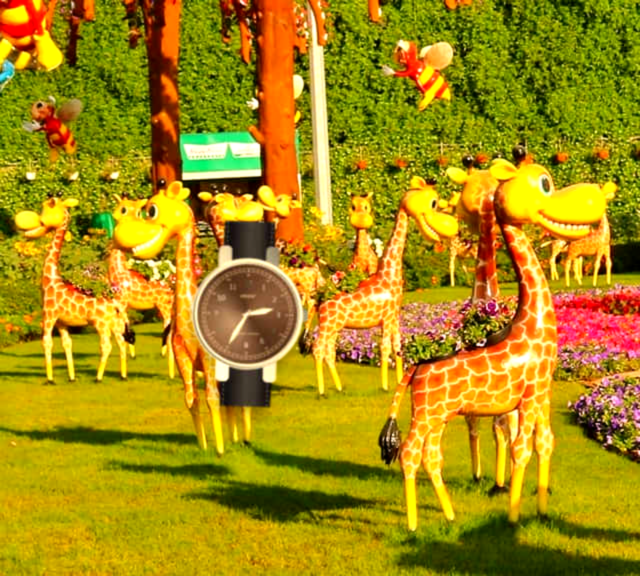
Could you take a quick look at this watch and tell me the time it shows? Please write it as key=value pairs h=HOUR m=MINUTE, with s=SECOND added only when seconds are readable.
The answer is h=2 m=35
